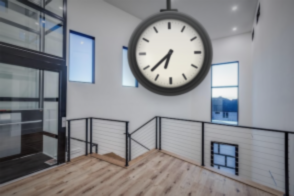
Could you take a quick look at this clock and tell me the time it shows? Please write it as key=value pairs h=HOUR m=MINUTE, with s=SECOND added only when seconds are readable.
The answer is h=6 m=38
